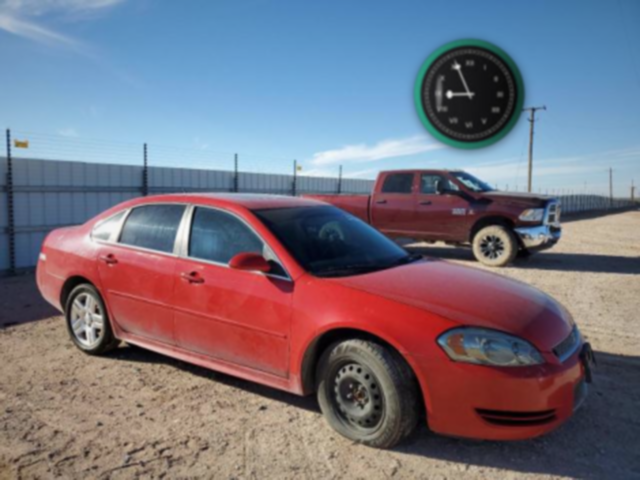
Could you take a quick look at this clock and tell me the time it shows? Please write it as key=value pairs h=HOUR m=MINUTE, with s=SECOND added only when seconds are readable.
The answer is h=8 m=56
